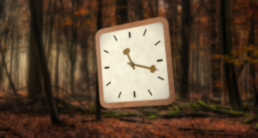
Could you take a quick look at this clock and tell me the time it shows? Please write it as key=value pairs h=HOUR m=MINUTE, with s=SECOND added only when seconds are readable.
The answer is h=11 m=18
